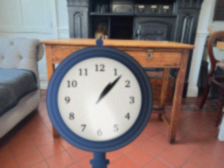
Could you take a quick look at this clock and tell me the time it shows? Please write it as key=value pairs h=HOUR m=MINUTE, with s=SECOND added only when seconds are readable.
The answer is h=1 m=7
